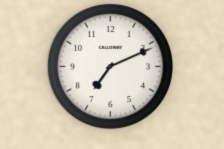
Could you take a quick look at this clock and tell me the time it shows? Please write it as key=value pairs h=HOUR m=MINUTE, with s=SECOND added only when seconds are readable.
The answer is h=7 m=11
